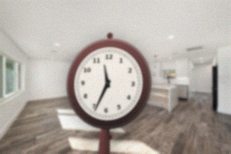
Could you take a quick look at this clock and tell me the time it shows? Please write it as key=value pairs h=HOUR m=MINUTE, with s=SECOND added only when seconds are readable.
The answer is h=11 m=34
